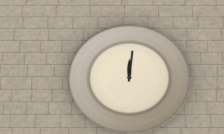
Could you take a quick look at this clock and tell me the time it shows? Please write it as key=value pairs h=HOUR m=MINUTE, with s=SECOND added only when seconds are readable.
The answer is h=12 m=1
